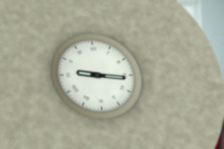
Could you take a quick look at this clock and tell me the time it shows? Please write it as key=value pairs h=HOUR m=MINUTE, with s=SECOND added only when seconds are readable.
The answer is h=9 m=16
